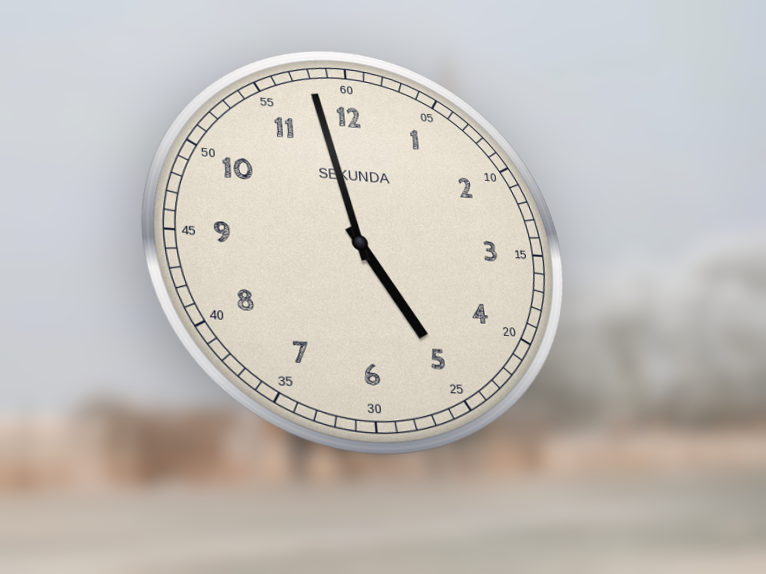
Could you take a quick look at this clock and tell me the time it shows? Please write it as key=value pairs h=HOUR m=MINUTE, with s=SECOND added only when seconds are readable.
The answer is h=4 m=58
